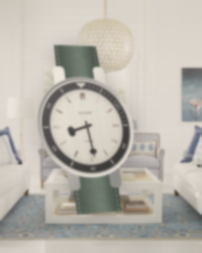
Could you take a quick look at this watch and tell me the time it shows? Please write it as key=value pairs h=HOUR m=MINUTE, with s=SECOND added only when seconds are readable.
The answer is h=8 m=29
